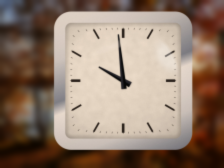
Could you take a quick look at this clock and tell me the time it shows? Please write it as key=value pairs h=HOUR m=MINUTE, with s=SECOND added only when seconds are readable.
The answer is h=9 m=59
